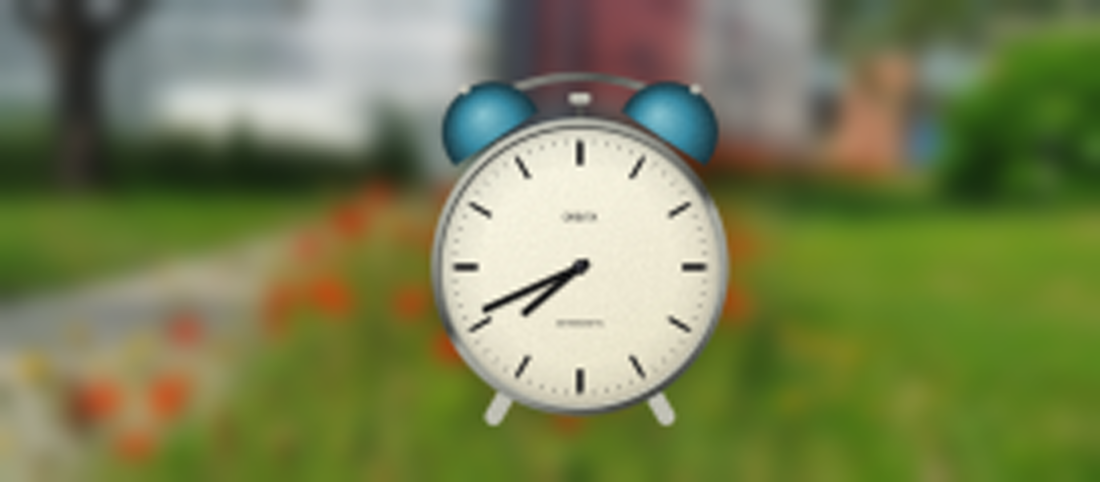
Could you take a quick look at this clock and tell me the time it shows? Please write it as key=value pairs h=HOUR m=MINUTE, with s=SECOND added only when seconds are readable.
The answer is h=7 m=41
